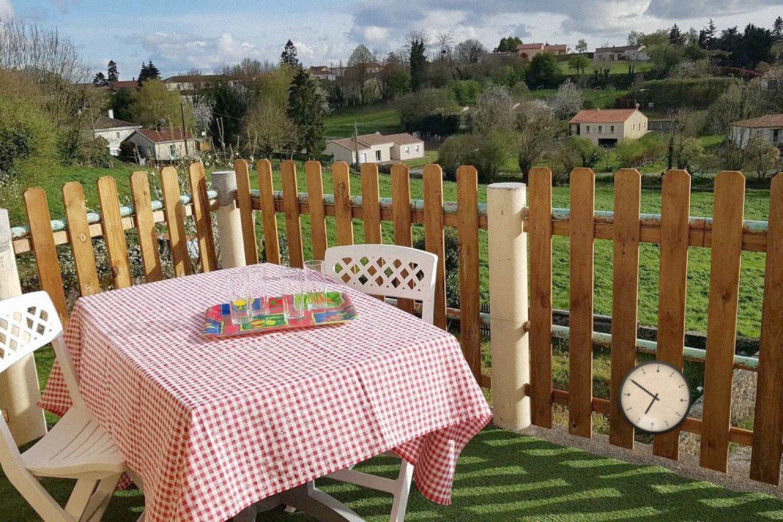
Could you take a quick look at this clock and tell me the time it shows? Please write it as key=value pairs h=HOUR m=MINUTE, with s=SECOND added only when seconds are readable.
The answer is h=6 m=50
